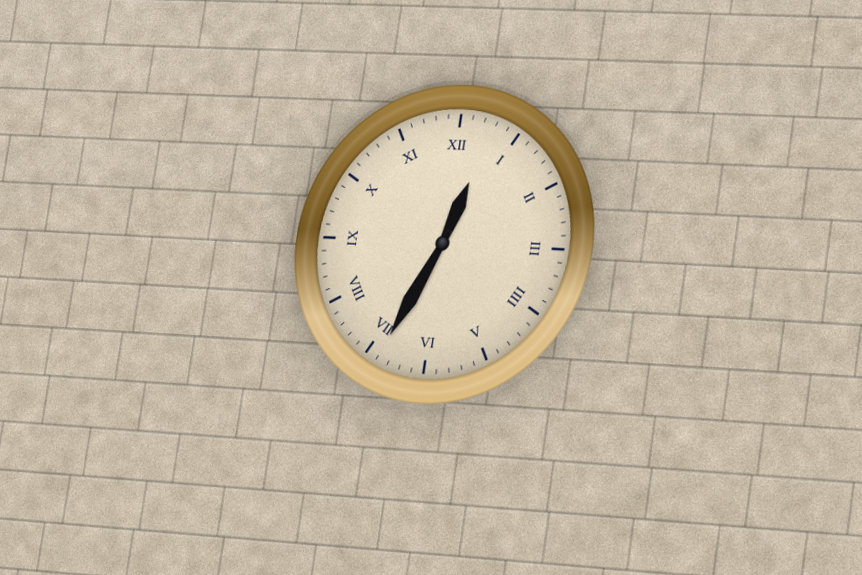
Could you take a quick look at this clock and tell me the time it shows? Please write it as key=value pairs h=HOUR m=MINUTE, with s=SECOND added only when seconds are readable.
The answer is h=12 m=34
